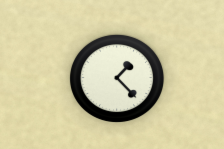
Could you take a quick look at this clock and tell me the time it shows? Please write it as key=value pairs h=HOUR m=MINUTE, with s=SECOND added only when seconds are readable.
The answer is h=1 m=23
